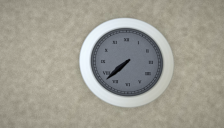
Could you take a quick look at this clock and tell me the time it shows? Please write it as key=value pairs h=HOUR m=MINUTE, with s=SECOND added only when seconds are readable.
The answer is h=7 m=38
